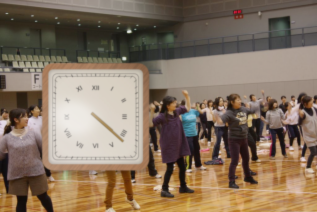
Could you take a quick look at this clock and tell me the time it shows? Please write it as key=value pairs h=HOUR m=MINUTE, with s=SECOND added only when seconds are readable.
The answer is h=4 m=22
